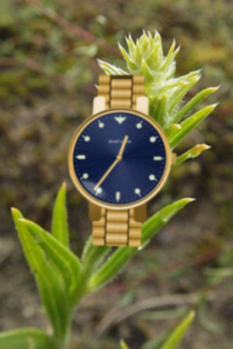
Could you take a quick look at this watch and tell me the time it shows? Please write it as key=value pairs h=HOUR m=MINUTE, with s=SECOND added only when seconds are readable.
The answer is h=12 m=36
